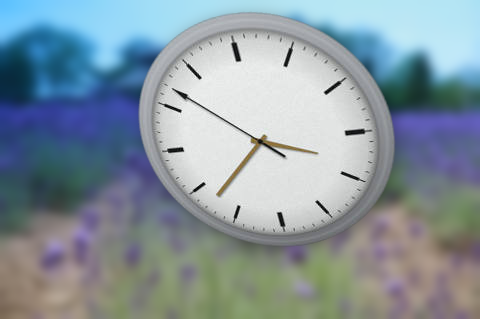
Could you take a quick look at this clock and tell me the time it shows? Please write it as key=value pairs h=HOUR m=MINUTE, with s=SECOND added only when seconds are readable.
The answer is h=3 m=37 s=52
